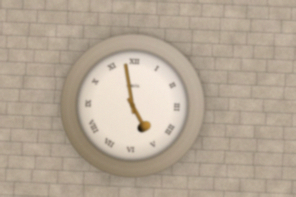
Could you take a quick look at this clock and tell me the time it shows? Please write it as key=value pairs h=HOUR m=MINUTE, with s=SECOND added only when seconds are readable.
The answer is h=4 m=58
